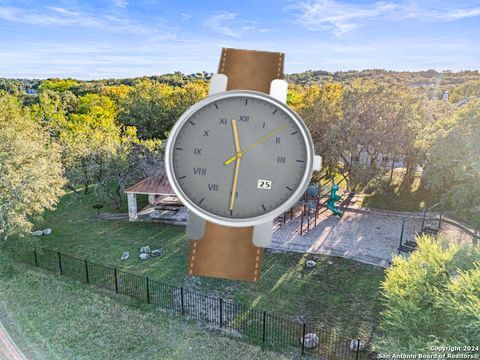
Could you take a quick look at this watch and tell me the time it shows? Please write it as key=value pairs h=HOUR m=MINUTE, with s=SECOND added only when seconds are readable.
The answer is h=11 m=30 s=8
